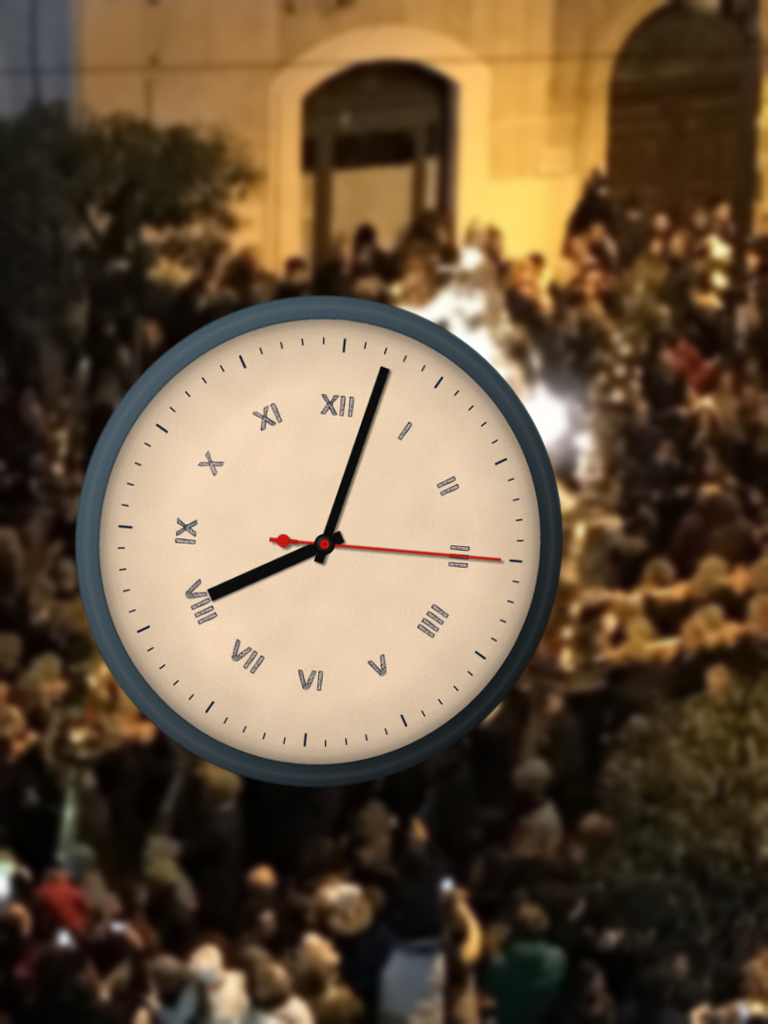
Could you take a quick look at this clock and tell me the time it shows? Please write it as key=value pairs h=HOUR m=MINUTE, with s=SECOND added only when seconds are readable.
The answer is h=8 m=2 s=15
